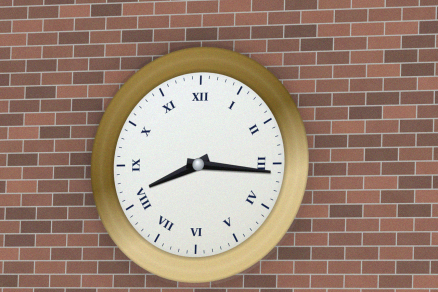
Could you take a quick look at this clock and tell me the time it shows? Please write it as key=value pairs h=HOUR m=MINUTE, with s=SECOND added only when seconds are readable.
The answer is h=8 m=16
